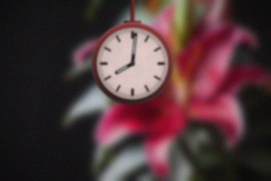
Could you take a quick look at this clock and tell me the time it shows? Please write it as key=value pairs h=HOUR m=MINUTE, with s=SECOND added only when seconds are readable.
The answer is h=8 m=1
